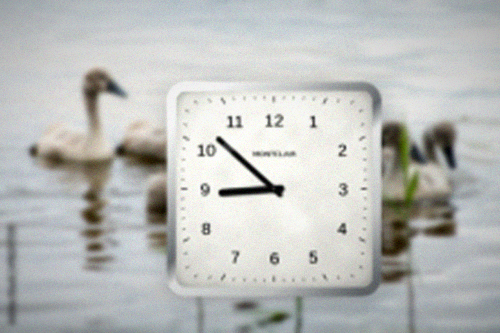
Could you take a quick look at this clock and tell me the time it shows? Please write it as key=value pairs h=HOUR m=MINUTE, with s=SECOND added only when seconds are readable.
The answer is h=8 m=52
